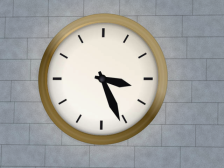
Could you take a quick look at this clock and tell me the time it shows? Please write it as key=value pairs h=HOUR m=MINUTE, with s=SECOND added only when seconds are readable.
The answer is h=3 m=26
